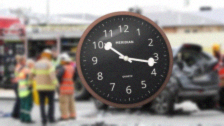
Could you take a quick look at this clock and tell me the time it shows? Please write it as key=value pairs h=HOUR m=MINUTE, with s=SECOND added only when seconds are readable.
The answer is h=10 m=17
